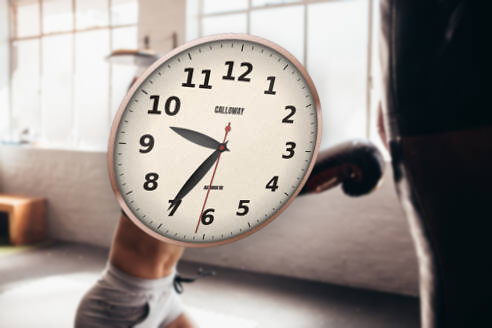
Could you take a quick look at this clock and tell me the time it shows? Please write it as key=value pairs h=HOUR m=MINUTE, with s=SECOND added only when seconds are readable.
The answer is h=9 m=35 s=31
